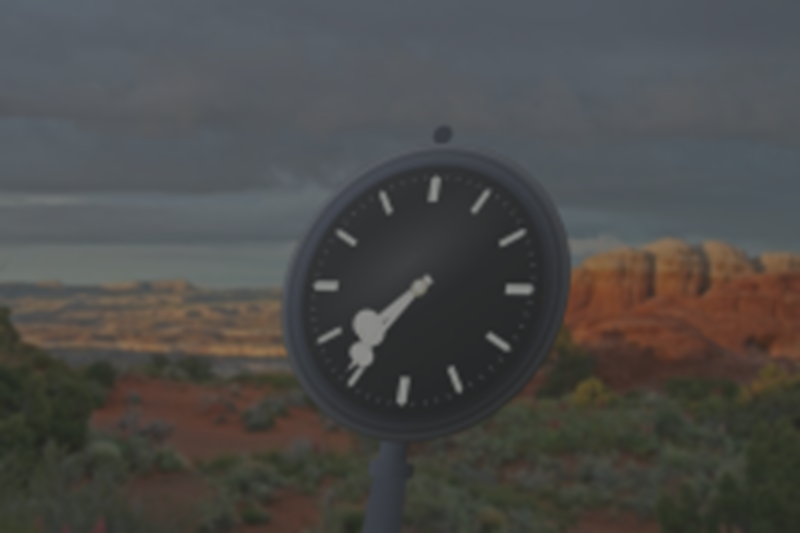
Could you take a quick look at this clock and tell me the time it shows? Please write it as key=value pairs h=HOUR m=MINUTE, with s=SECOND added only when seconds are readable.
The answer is h=7 m=36
